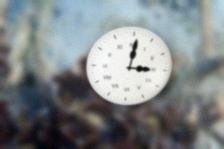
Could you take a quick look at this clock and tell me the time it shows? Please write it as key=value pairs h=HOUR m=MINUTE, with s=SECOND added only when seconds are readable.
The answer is h=3 m=1
